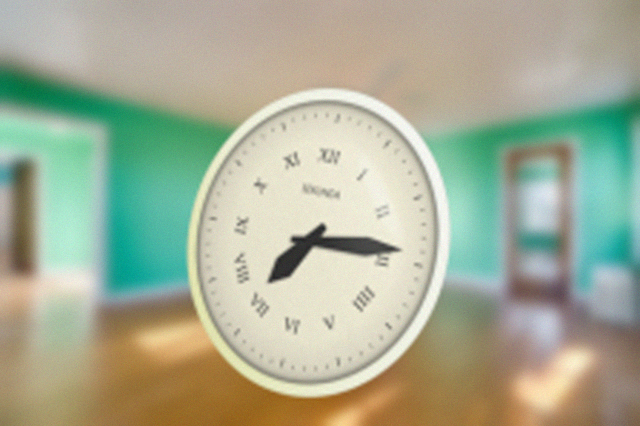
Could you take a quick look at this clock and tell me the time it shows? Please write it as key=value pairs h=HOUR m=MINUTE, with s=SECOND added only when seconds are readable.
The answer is h=7 m=14
